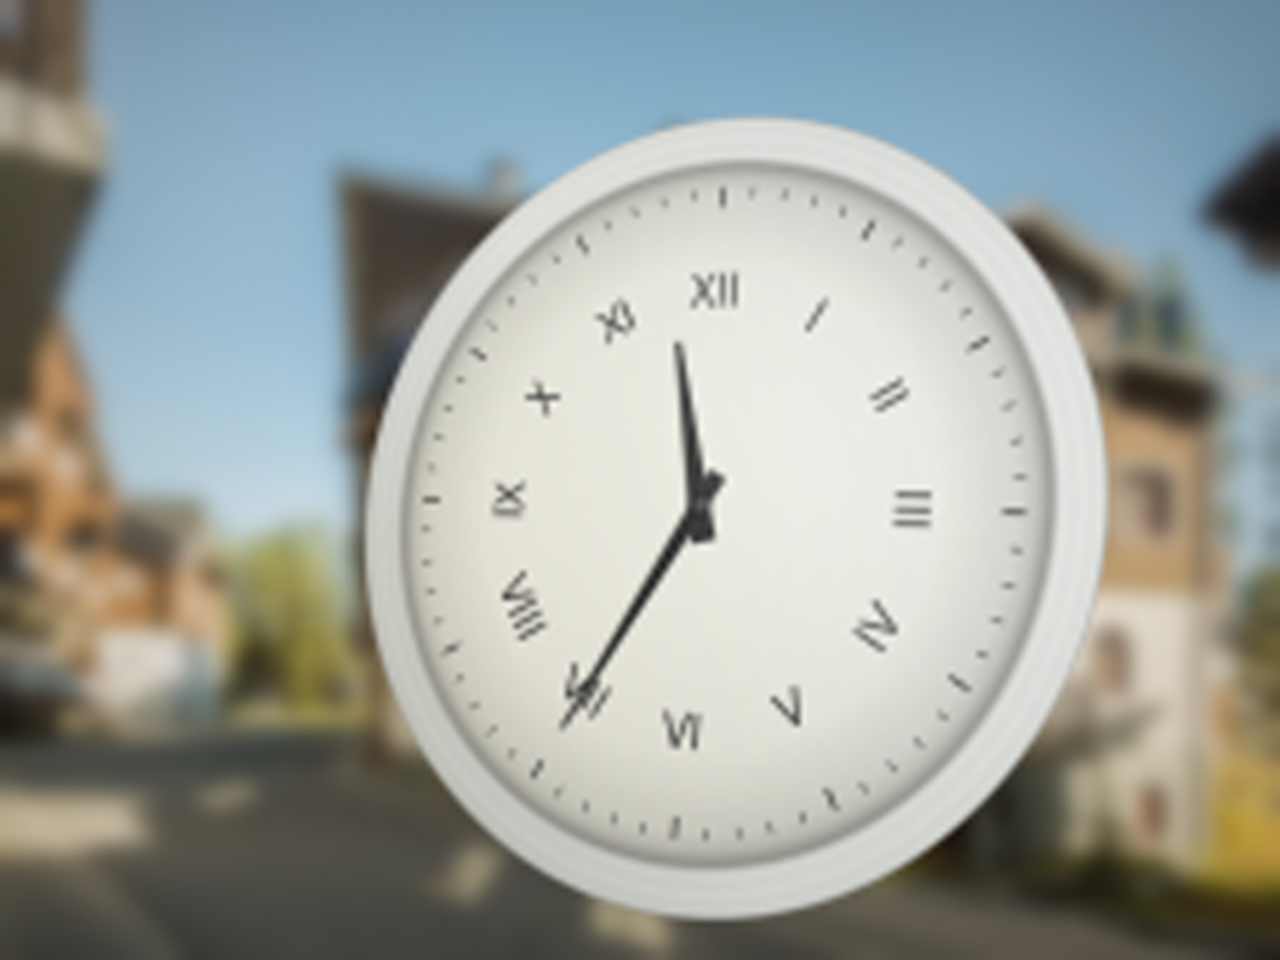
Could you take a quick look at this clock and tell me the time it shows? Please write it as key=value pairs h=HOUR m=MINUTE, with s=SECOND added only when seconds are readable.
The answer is h=11 m=35
